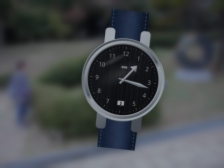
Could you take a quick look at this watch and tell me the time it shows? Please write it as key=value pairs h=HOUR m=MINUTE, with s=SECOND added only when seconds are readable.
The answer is h=1 m=17
